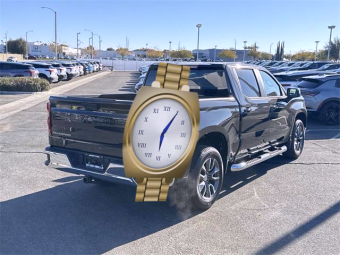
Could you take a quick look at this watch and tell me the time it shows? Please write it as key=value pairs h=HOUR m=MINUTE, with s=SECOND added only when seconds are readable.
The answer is h=6 m=5
